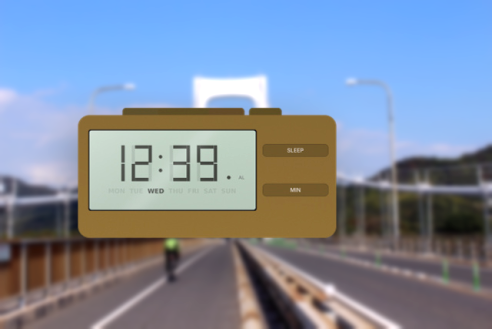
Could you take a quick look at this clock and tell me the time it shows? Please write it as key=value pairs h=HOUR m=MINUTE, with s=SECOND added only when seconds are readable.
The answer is h=12 m=39
